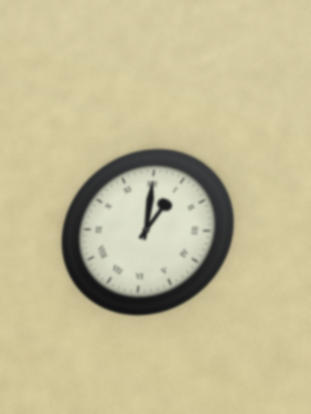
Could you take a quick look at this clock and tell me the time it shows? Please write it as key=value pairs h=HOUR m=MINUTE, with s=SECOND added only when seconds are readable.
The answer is h=1 m=0
